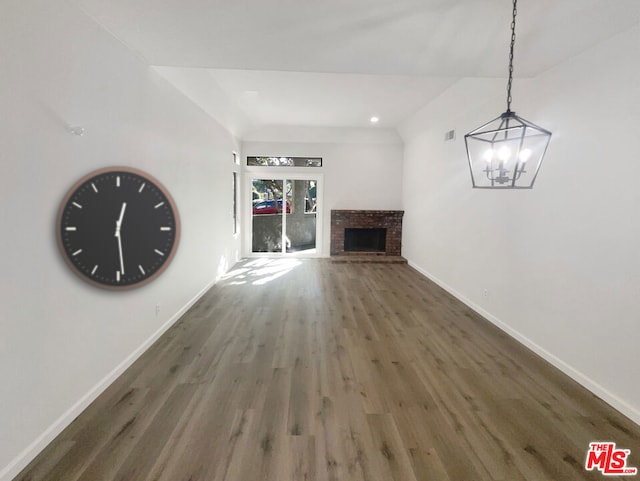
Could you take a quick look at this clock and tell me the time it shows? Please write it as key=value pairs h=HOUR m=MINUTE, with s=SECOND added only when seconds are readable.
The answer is h=12 m=29
